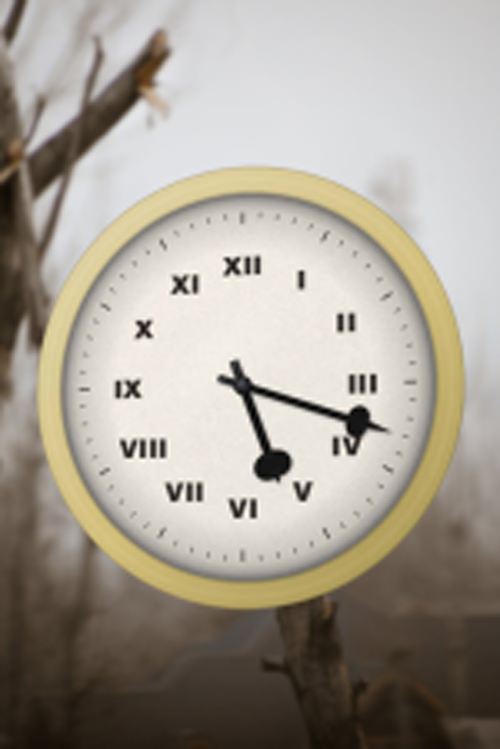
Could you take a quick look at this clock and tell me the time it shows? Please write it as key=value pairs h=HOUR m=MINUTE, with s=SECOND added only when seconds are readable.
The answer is h=5 m=18
